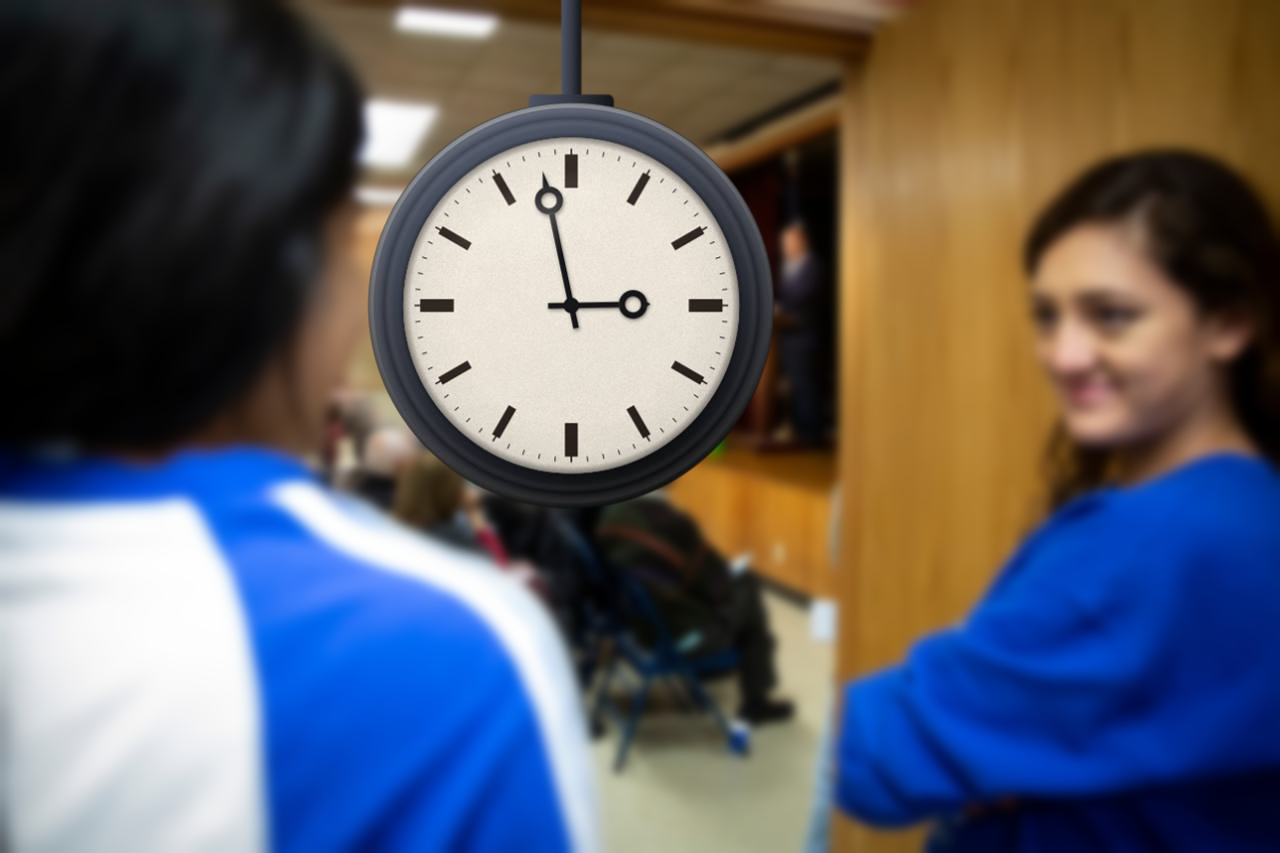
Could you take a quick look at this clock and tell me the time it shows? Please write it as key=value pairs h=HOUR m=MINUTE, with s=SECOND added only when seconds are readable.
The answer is h=2 m=58
